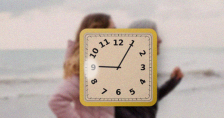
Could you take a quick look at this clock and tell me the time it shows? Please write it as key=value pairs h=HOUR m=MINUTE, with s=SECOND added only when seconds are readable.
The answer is h=9 m=5
